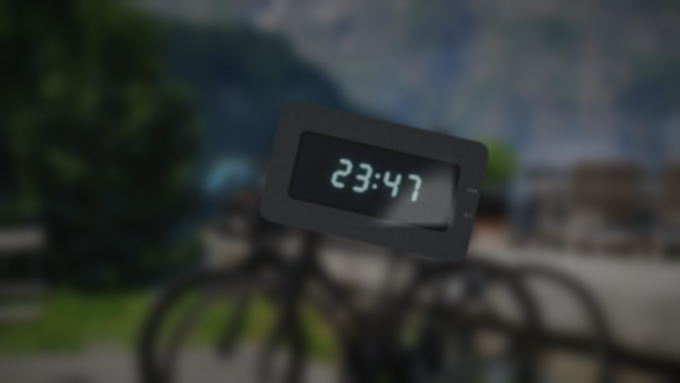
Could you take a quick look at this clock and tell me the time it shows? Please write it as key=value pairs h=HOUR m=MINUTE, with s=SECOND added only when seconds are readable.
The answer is h=23 m=47
